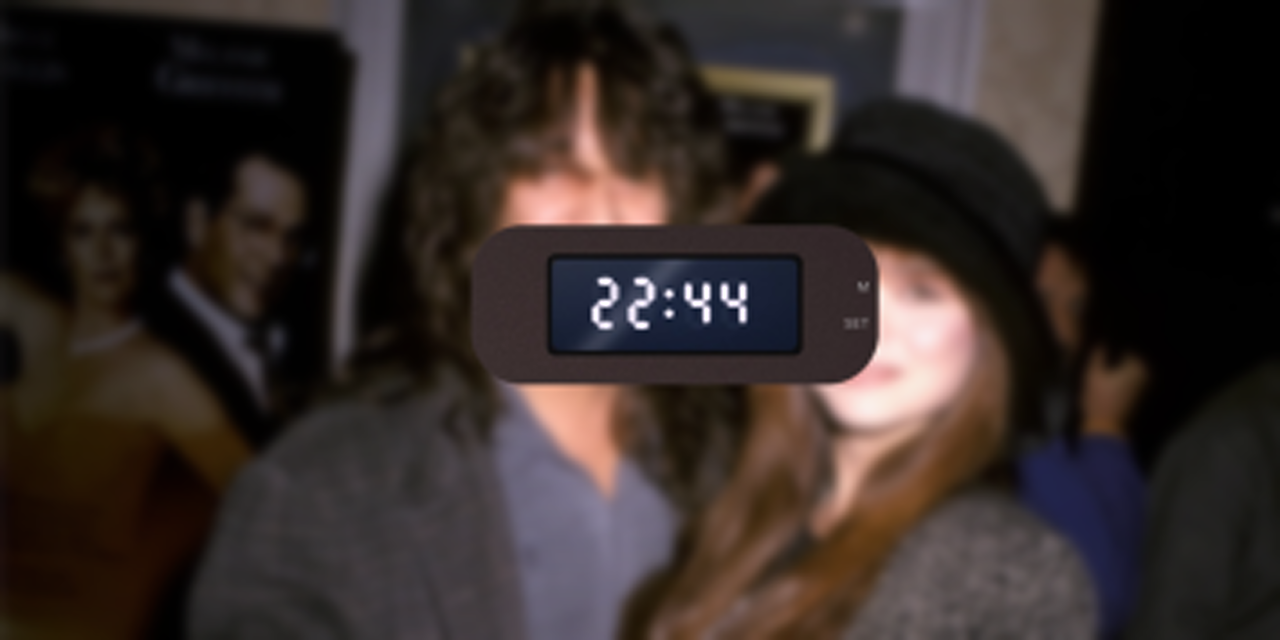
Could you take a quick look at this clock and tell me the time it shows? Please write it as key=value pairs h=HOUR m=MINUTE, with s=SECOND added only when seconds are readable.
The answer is h=22 m=44
